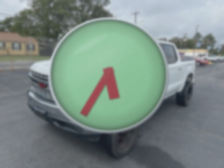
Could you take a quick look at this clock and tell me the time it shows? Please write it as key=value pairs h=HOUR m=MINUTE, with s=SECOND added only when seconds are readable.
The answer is h=5 m=35
